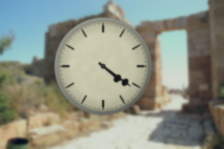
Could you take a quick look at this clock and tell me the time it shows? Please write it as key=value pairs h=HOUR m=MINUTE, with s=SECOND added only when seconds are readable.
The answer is h=4 m=21
